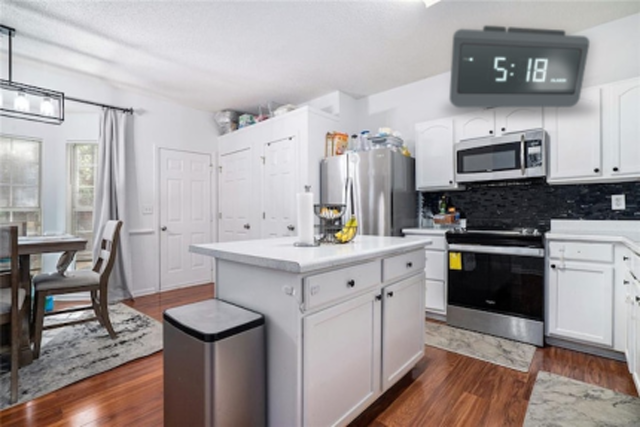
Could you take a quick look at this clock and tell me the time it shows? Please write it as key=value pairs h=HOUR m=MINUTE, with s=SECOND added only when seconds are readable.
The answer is h=5 m=18
